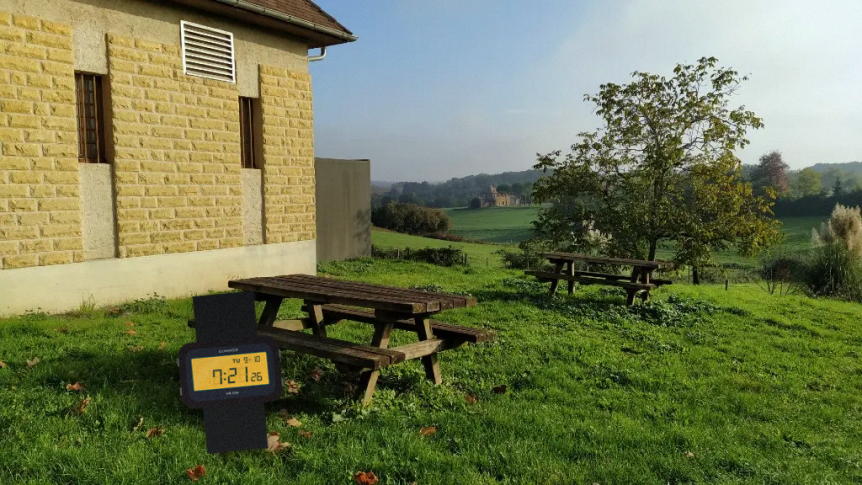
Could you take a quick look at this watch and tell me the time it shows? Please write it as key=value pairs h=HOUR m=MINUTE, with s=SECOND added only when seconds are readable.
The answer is h=7 m=21 s=26
